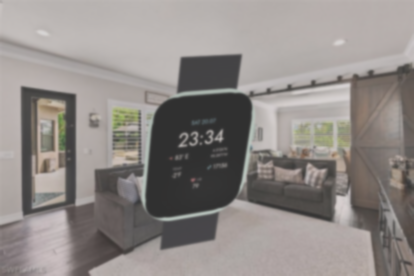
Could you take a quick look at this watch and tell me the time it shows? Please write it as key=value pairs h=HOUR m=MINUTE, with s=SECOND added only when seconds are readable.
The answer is h=23 m=34
